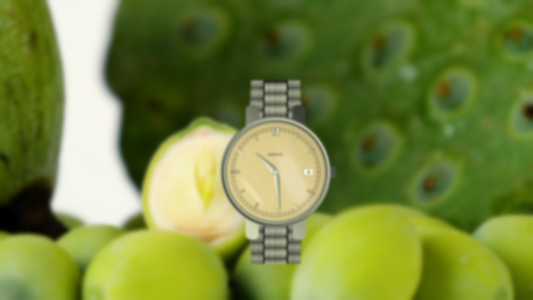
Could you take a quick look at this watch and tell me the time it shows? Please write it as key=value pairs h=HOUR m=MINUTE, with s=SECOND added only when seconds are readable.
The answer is h=10 m=29
